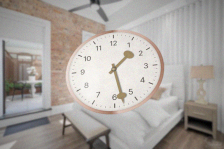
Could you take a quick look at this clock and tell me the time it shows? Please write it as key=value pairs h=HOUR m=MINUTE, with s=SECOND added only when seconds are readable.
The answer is h=1 m=28
